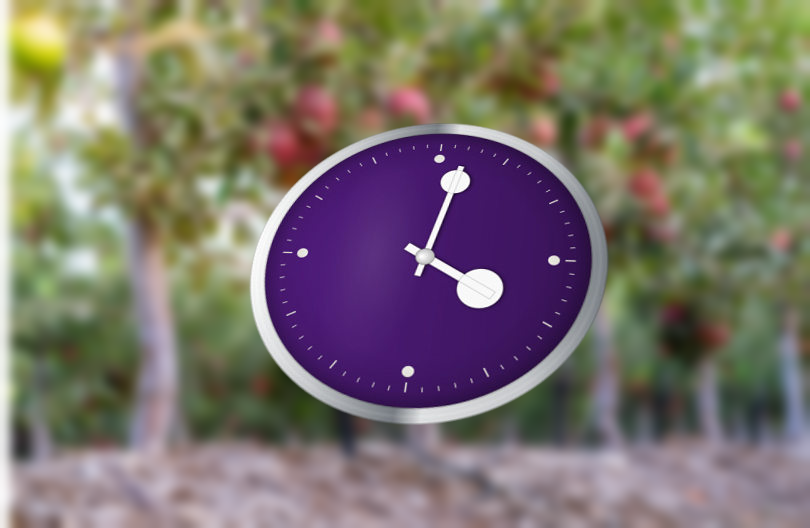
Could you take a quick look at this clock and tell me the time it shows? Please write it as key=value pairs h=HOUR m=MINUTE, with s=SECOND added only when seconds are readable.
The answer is h=4 m=2
